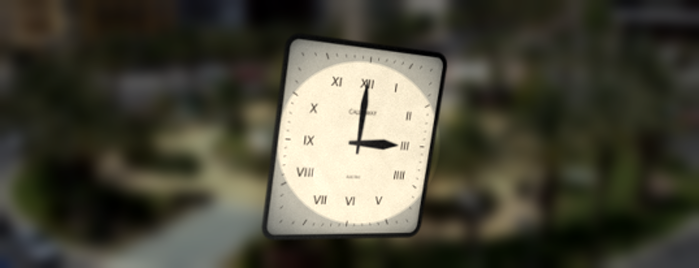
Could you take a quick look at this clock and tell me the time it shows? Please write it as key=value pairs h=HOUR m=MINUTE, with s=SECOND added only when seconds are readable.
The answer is h=3 m=0
